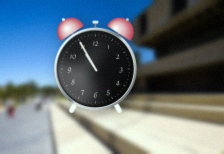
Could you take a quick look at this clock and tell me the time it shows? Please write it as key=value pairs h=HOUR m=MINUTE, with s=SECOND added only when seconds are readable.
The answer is h=10 m=55
